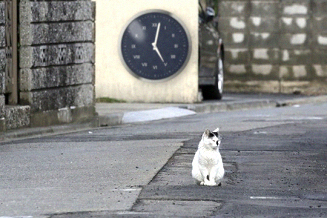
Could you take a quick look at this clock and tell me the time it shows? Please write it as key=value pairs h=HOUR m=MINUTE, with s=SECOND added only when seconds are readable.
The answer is h=5 m=2
